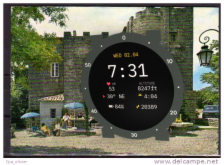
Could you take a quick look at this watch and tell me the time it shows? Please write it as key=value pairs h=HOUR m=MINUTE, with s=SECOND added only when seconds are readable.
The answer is h=7 m=31
